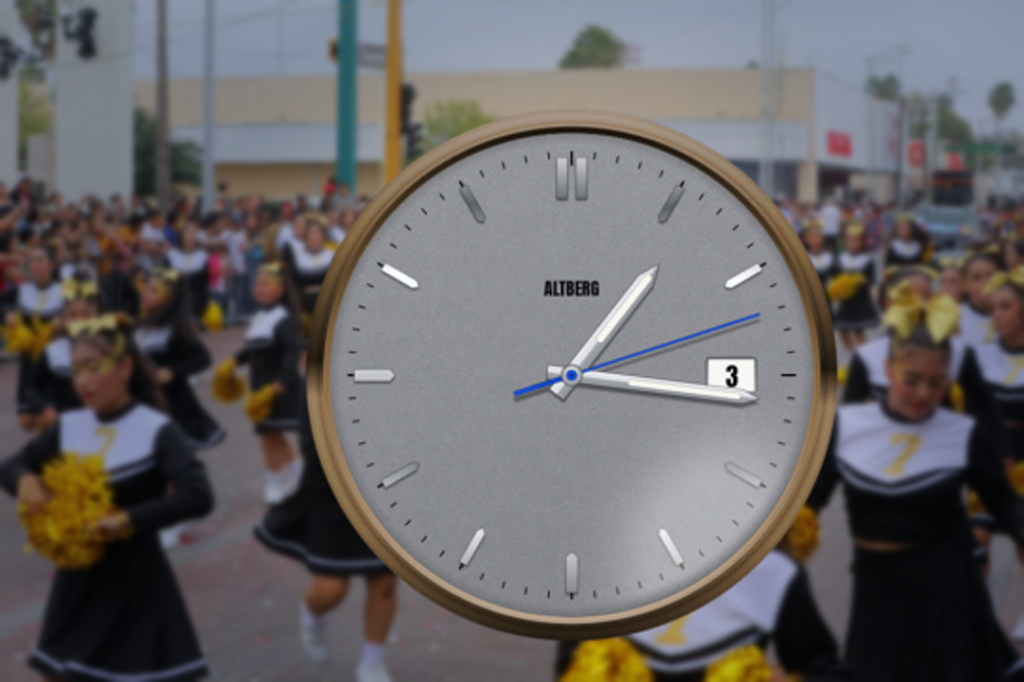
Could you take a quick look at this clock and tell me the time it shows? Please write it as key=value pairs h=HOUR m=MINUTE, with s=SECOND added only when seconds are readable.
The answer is h=1 m=16 s=12
